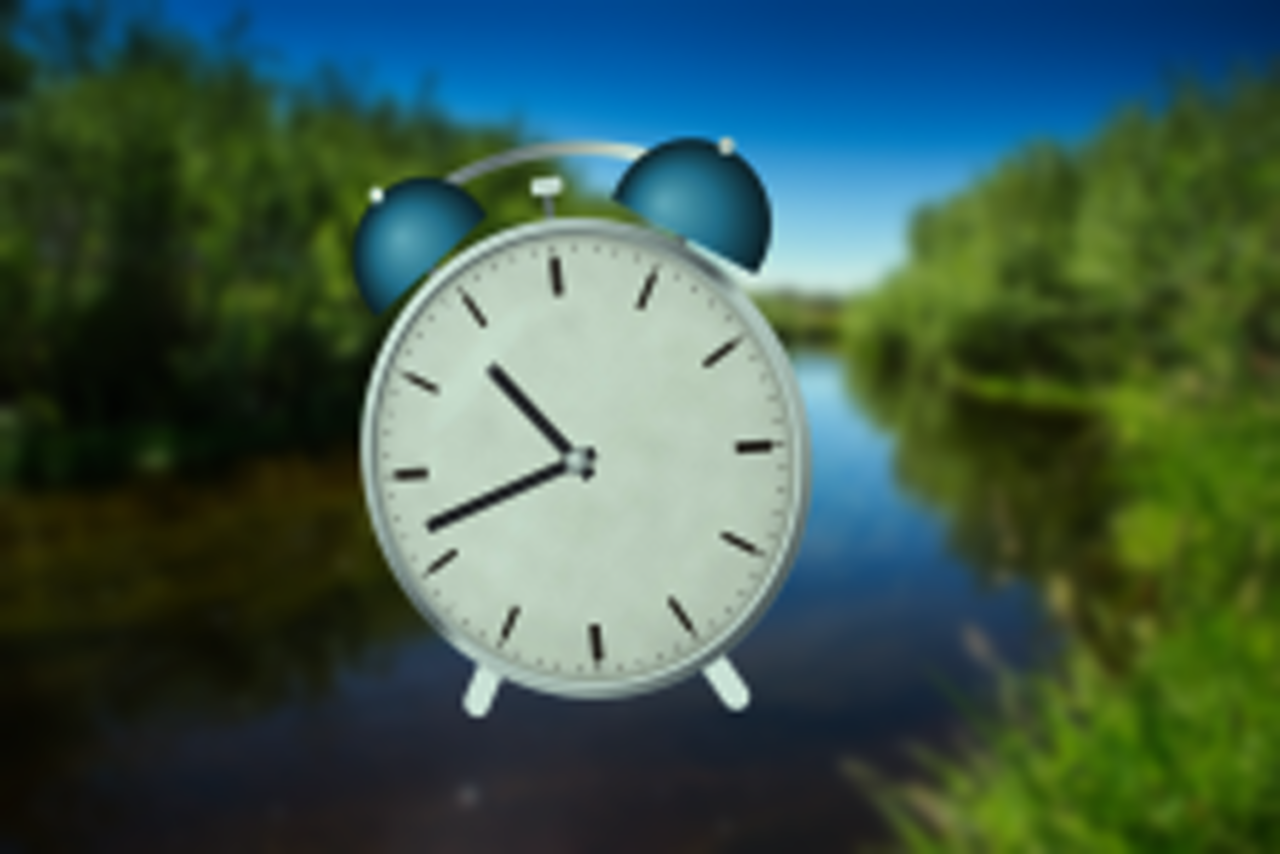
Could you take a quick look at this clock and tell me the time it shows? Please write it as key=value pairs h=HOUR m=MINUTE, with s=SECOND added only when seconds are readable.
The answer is h=10 m=42
